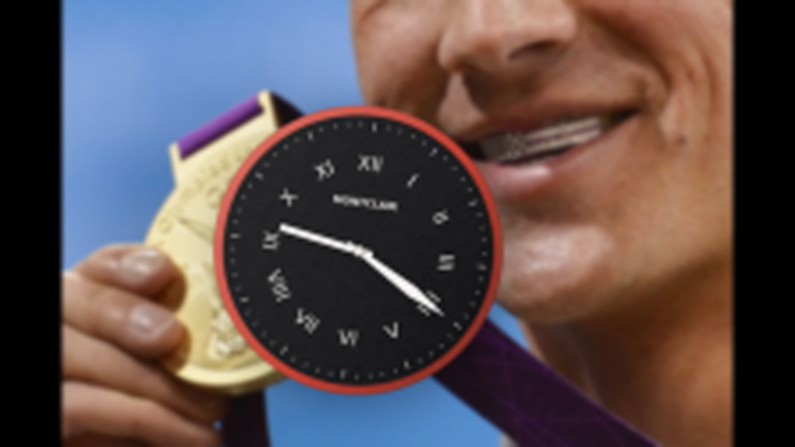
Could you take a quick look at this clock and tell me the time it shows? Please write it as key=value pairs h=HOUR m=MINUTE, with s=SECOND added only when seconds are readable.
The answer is h=9 m=20
